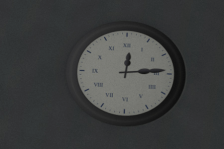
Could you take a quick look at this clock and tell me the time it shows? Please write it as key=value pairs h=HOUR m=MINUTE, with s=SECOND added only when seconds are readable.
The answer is h=12 m=14
